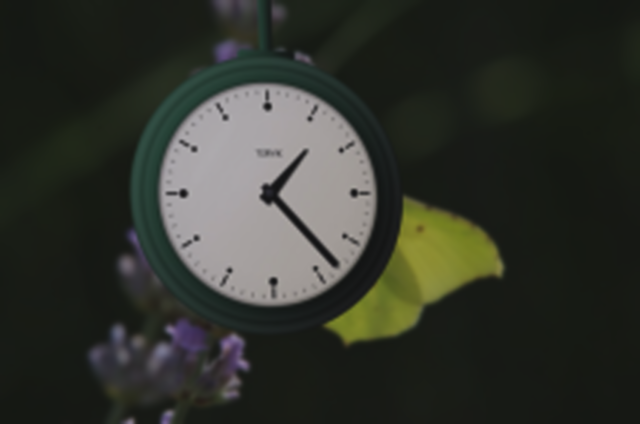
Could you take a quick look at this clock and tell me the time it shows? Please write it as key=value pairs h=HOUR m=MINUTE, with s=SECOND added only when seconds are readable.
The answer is h=1 m=23
